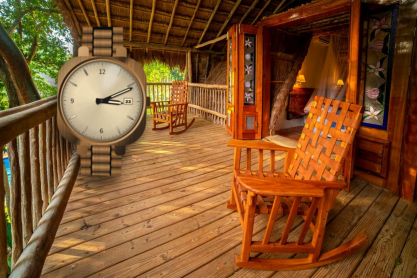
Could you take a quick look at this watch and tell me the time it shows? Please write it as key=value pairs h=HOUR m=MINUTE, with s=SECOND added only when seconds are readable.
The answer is h=3 m=11
